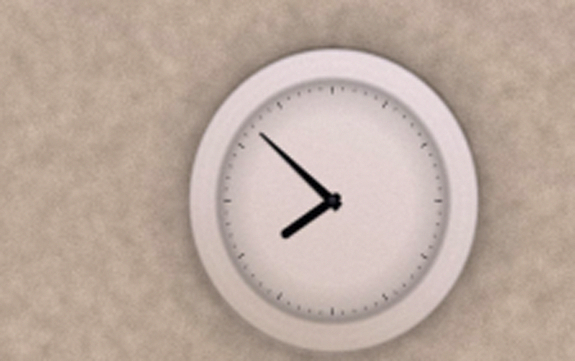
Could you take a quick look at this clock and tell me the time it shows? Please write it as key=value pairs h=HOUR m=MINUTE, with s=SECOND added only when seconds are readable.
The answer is h=7 m=52
